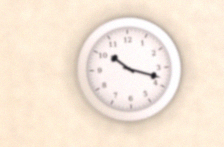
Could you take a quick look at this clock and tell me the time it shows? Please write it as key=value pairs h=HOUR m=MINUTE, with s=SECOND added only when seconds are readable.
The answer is h=10 m=18
